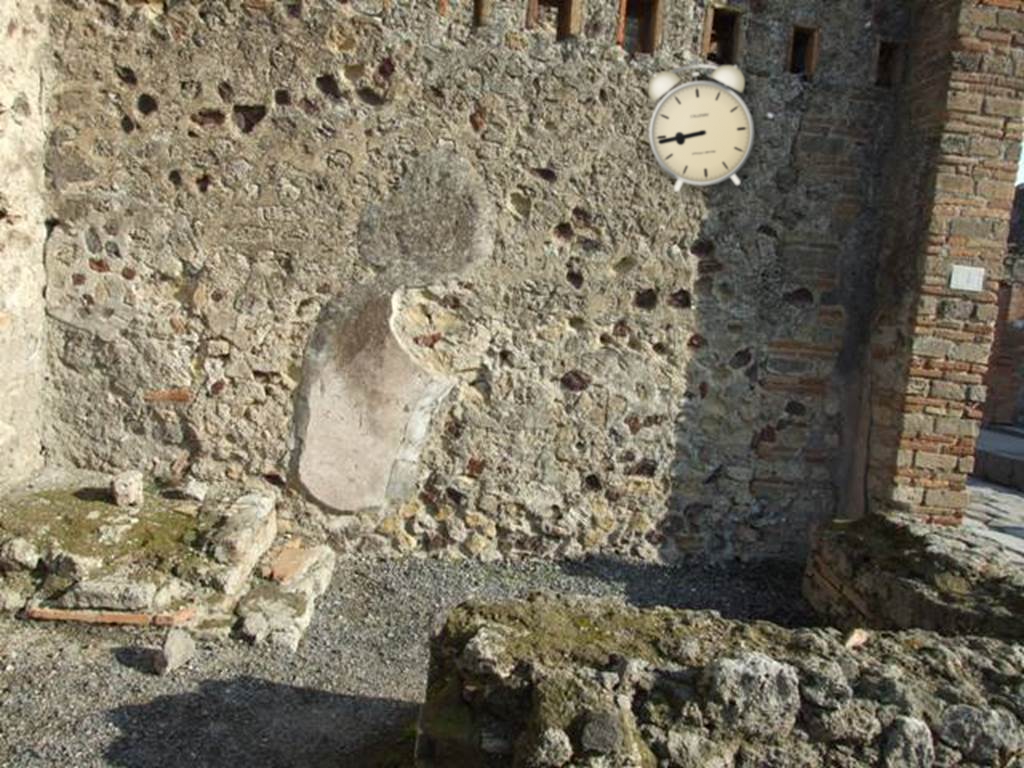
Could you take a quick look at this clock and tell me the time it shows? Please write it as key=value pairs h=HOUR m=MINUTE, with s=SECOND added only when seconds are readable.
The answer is h=8 m=44
